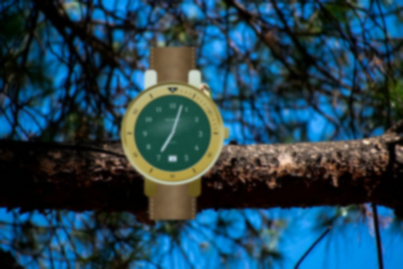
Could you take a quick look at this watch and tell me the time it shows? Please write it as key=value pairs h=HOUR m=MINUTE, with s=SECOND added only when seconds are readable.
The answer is h=7 m=3
